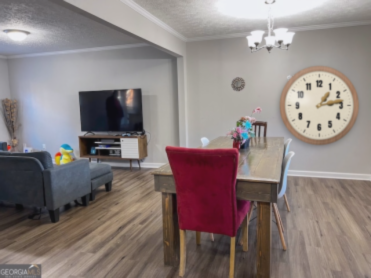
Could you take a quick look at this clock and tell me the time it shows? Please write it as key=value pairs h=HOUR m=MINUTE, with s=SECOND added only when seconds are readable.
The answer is h=1 m=13
